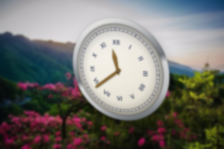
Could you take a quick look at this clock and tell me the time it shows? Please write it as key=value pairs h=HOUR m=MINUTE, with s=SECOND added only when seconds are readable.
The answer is h=11 m=39
